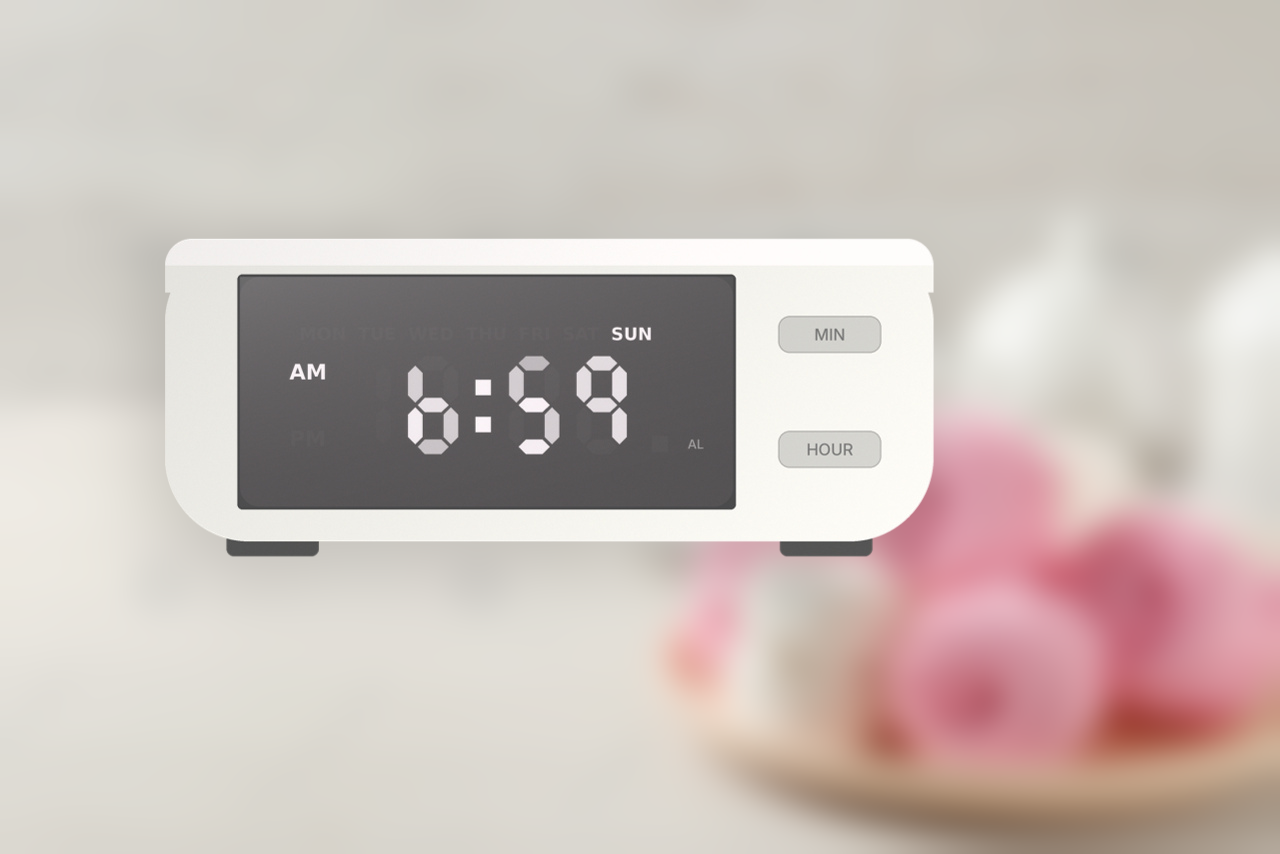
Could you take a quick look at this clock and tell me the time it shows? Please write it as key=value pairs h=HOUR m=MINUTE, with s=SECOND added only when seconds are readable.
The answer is h=6 m=59
